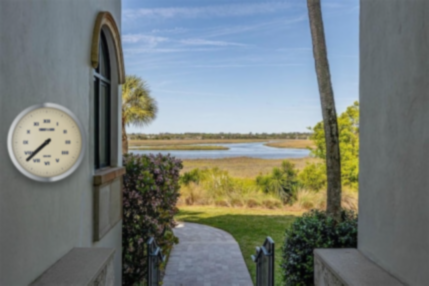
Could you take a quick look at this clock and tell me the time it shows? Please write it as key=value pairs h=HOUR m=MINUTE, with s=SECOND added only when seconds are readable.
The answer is h=7 m=38
